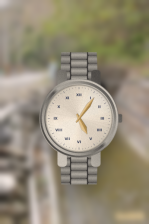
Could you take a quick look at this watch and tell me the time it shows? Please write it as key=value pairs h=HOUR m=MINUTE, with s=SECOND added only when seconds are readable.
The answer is h=5 m=6
